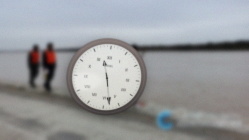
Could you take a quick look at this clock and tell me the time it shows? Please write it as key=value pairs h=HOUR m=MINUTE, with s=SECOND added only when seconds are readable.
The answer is h=11 m=28
